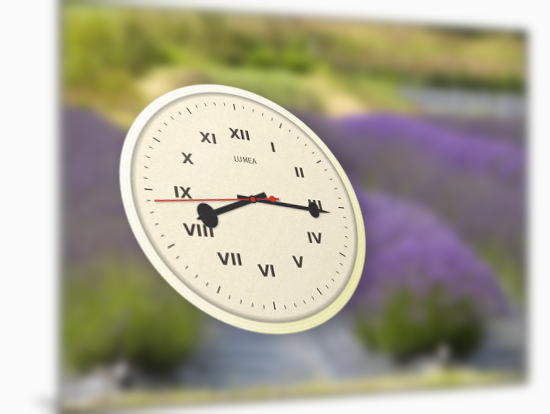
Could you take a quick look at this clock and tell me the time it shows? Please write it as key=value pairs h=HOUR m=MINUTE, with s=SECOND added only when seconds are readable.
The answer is h=8 m=15 s=44
